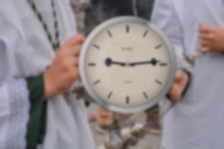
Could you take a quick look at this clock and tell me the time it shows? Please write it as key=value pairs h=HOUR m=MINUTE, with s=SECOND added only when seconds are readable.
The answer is h=9 m=14
